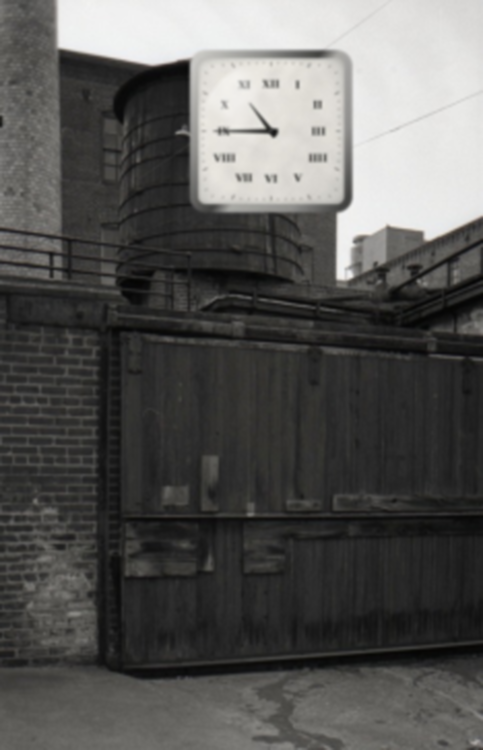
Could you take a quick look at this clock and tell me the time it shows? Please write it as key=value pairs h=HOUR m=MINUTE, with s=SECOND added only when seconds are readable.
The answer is h=10 m=45
